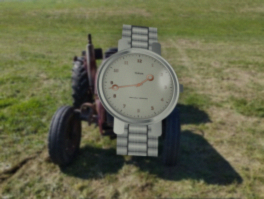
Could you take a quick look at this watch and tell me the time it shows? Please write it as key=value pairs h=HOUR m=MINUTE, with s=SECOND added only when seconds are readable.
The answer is h=1 m=43
